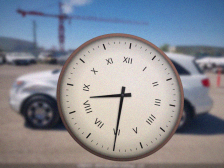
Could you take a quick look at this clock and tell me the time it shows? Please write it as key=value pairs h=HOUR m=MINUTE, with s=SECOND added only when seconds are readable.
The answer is h=8 m=30
